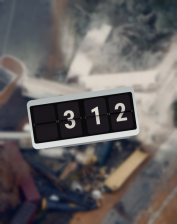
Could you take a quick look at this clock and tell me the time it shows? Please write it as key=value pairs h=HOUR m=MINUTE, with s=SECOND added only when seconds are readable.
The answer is h=3 m=12
